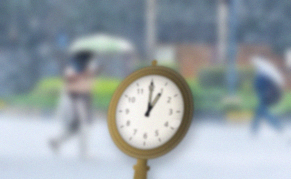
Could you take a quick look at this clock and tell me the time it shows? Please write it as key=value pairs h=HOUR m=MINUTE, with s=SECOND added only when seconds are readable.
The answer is h=1 m=0
